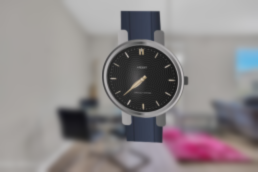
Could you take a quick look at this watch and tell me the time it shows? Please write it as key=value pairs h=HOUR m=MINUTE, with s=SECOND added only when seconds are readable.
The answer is h=7 m=38
